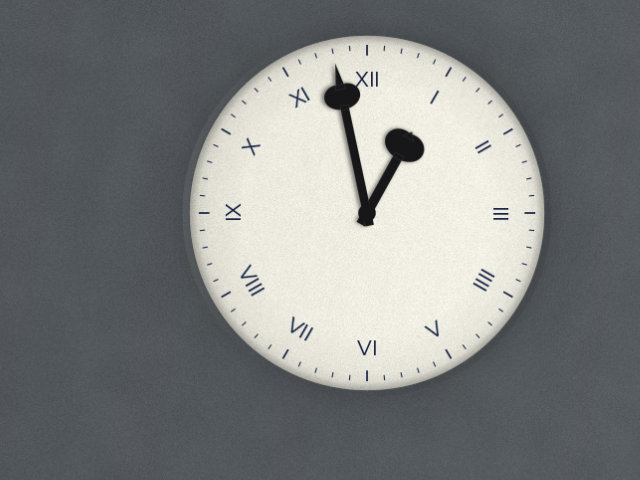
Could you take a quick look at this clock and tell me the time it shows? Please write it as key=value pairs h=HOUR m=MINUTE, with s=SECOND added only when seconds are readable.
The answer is h=12 m=58
